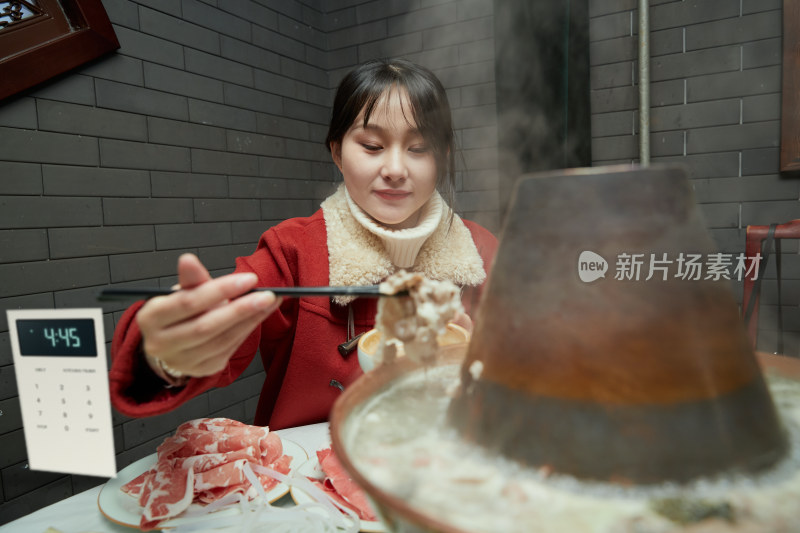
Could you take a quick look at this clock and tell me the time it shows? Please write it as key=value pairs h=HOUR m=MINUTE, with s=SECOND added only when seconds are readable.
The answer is h=4 m=45
